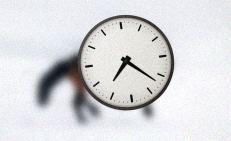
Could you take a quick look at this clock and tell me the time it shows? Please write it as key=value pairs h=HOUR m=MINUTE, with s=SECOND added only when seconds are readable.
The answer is h=7 m=22
